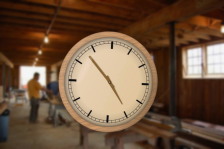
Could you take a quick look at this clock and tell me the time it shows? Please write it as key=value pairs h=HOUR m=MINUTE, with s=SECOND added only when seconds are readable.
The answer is h=4 m=53
